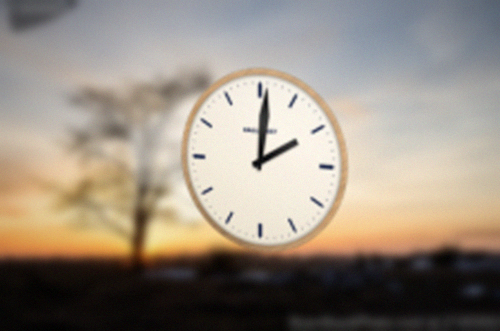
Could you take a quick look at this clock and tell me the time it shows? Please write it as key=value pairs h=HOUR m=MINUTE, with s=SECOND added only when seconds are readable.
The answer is h=2 m=1
